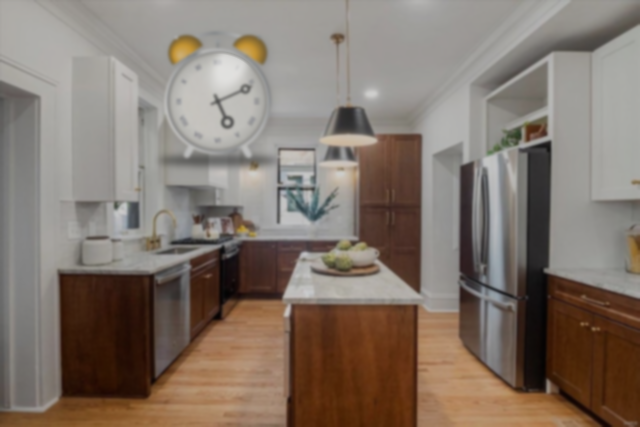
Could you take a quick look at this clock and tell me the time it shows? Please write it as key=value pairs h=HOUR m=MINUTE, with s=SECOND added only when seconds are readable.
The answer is h=5 m=11
